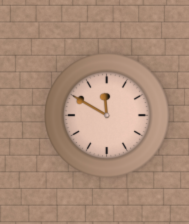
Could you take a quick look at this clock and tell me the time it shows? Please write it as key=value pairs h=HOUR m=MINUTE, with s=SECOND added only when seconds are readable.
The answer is h=11 m=50
